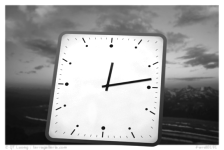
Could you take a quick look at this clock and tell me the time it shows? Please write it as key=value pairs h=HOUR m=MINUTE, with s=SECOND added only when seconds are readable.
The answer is h=12 m=13
